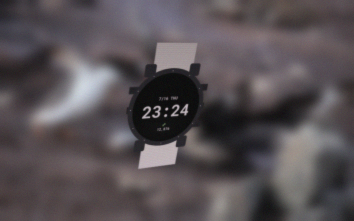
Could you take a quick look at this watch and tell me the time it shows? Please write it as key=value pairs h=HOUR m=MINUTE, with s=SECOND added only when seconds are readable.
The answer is h=23 m=24
